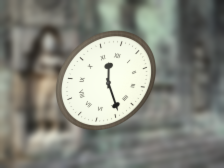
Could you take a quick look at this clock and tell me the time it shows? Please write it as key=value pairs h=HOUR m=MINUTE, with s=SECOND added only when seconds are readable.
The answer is h=11 m=24
